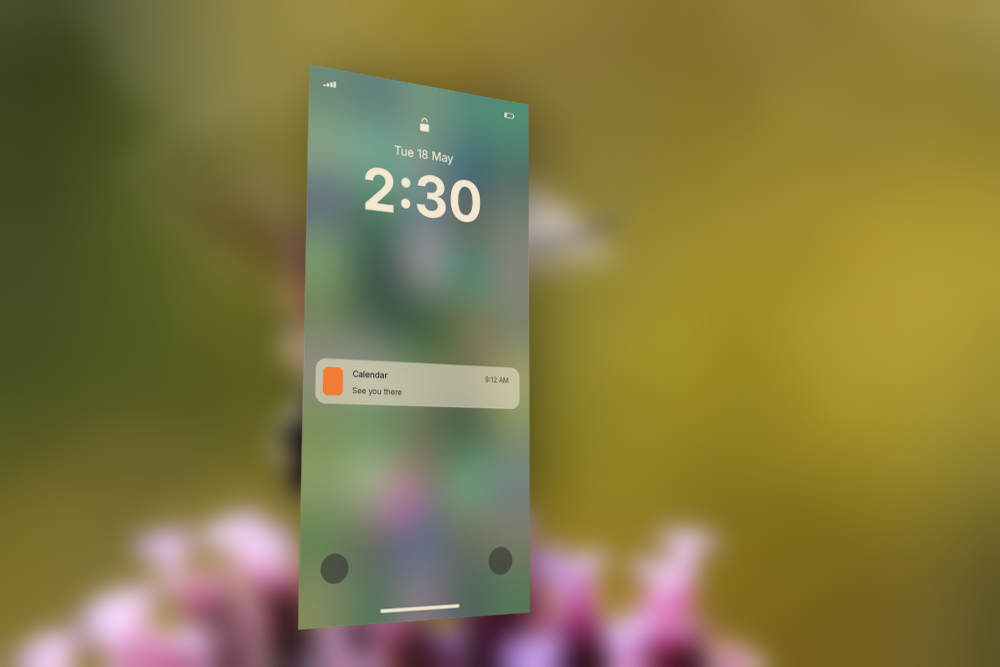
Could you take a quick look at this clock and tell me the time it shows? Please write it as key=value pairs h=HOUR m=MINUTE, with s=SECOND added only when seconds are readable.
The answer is h=2 m=30
